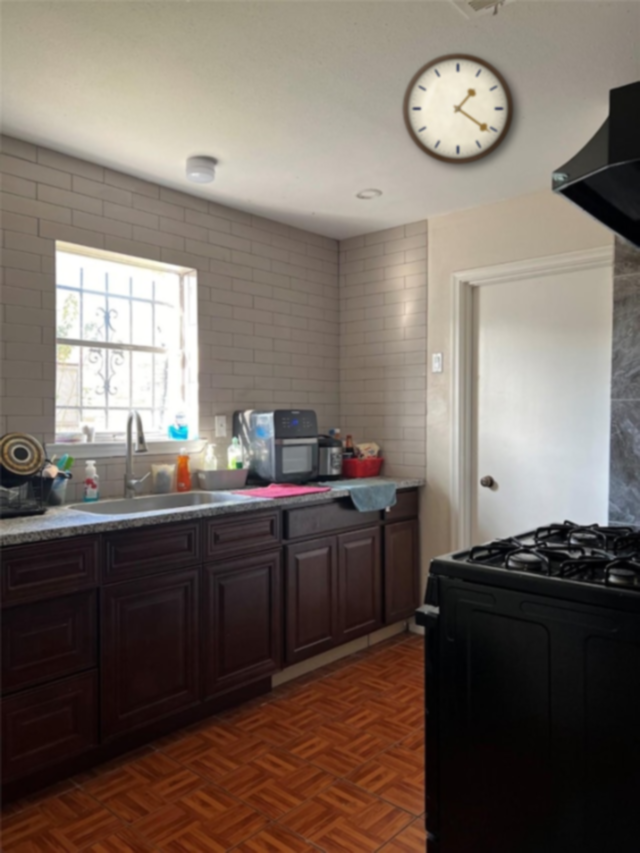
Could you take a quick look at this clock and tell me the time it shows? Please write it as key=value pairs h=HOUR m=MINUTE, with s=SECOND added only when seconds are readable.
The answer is h=1 m=21
